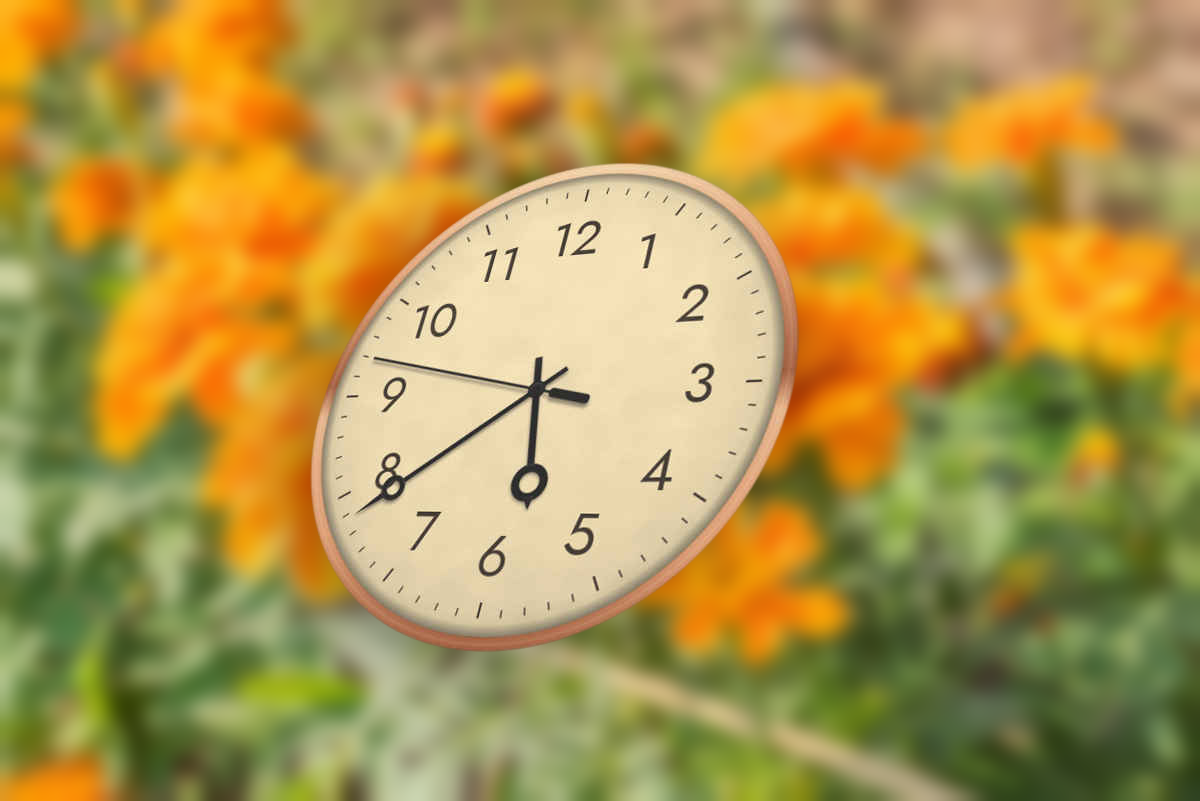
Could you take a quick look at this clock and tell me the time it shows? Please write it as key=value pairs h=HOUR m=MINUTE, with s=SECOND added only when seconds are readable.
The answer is h=5 m=38 s=47
